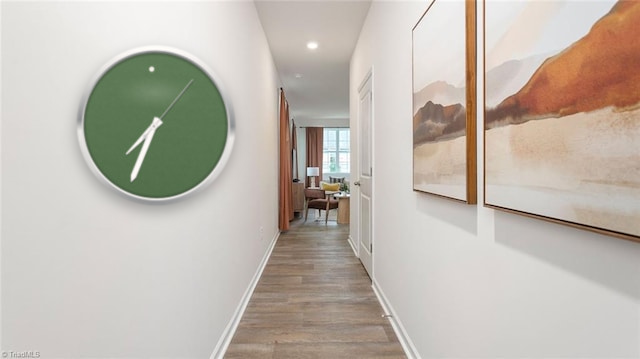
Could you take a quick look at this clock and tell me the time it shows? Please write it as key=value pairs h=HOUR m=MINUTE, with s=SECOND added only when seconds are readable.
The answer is h=7 m=34 s=7
